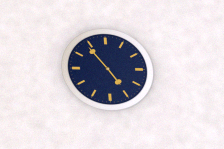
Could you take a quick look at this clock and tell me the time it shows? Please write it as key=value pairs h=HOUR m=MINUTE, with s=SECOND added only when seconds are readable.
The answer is h=4 m=54
